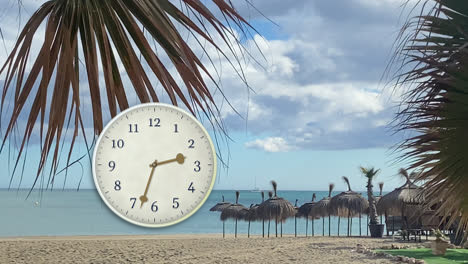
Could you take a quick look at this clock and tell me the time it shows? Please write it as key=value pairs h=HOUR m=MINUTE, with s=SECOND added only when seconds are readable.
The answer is h=2 m=33
